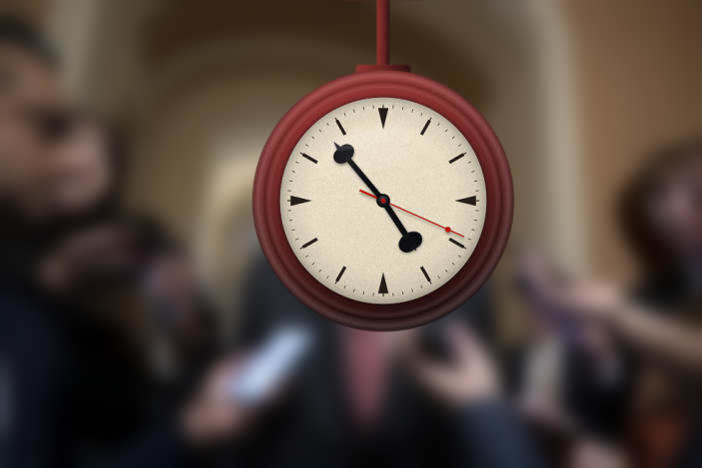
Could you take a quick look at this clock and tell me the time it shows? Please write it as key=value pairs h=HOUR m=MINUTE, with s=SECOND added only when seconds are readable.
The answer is h=4 m=53 s=19
